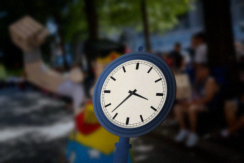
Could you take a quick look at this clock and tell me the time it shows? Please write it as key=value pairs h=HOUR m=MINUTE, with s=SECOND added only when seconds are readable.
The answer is h=3 m=37
